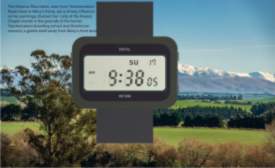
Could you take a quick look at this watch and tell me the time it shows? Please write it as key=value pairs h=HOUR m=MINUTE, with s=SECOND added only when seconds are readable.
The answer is h=9 m=38
